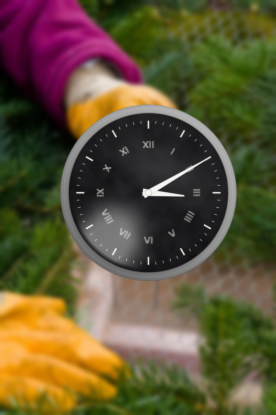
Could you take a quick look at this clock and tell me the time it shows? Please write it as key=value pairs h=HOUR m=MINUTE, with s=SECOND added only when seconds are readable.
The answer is h=3 m=10
